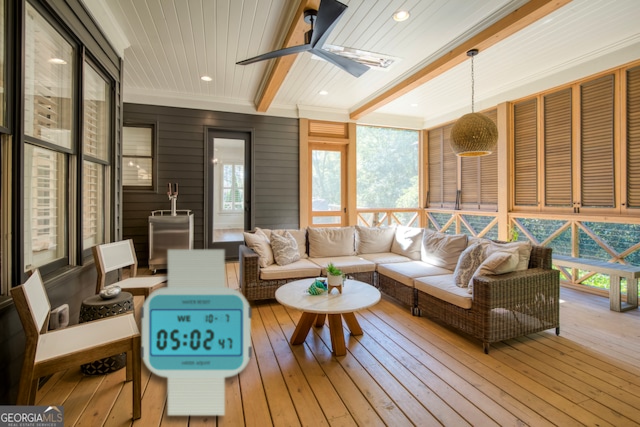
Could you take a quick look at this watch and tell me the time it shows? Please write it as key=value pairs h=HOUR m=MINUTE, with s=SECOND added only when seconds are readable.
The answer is h=5 m=2 s=47
